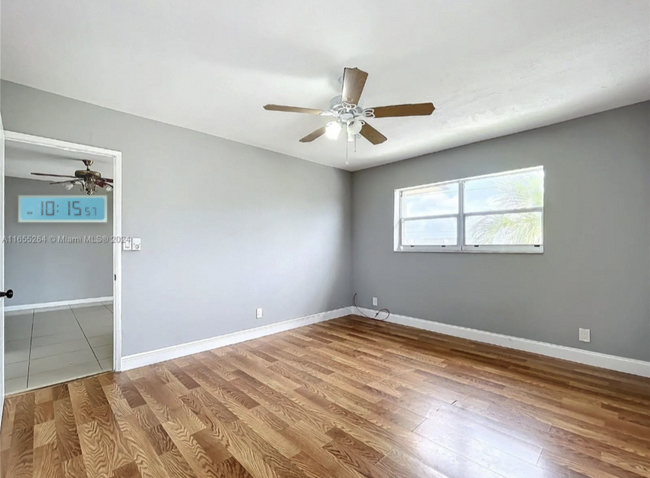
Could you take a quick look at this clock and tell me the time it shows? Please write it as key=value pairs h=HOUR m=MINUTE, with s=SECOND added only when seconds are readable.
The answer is h=10 m=15
